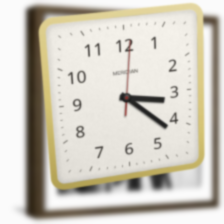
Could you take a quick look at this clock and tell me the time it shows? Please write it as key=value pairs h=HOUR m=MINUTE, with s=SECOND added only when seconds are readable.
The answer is h=3 m=22 s=1
